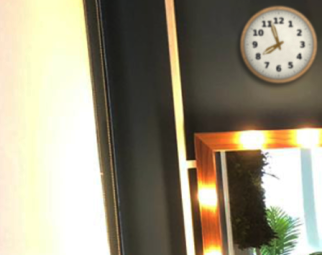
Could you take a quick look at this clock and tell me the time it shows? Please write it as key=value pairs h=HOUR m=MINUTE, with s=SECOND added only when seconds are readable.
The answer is h=7 m=57
